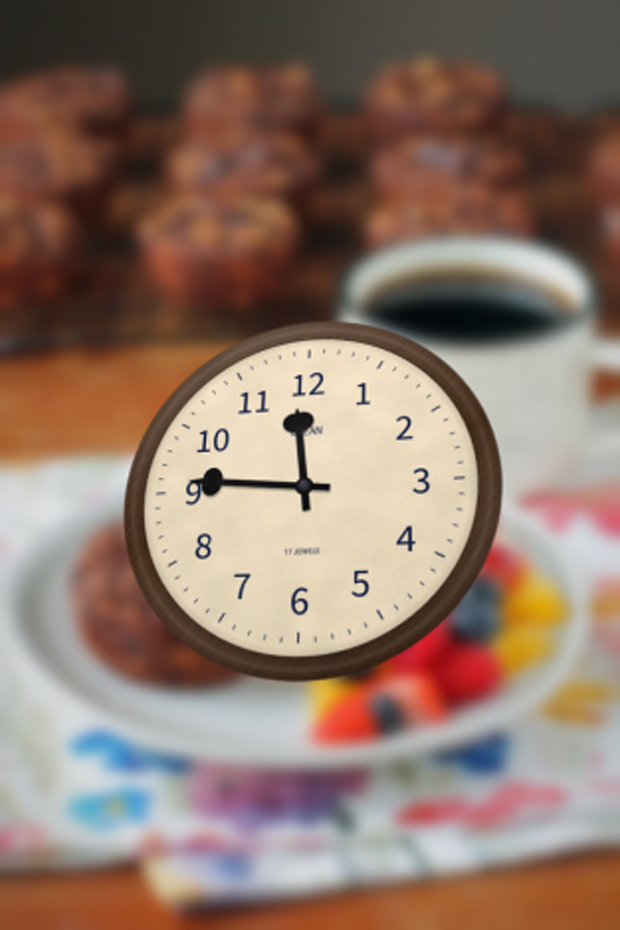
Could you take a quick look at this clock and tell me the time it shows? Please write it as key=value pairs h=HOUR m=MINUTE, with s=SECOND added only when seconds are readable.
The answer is h=11 m=46
